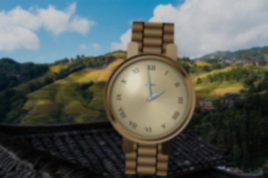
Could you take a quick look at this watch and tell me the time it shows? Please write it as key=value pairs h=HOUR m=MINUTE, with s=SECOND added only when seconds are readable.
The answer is h=1 m=59
